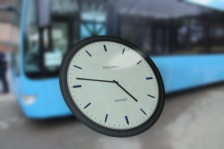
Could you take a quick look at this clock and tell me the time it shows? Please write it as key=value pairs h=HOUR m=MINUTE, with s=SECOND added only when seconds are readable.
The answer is h=4 m=47
